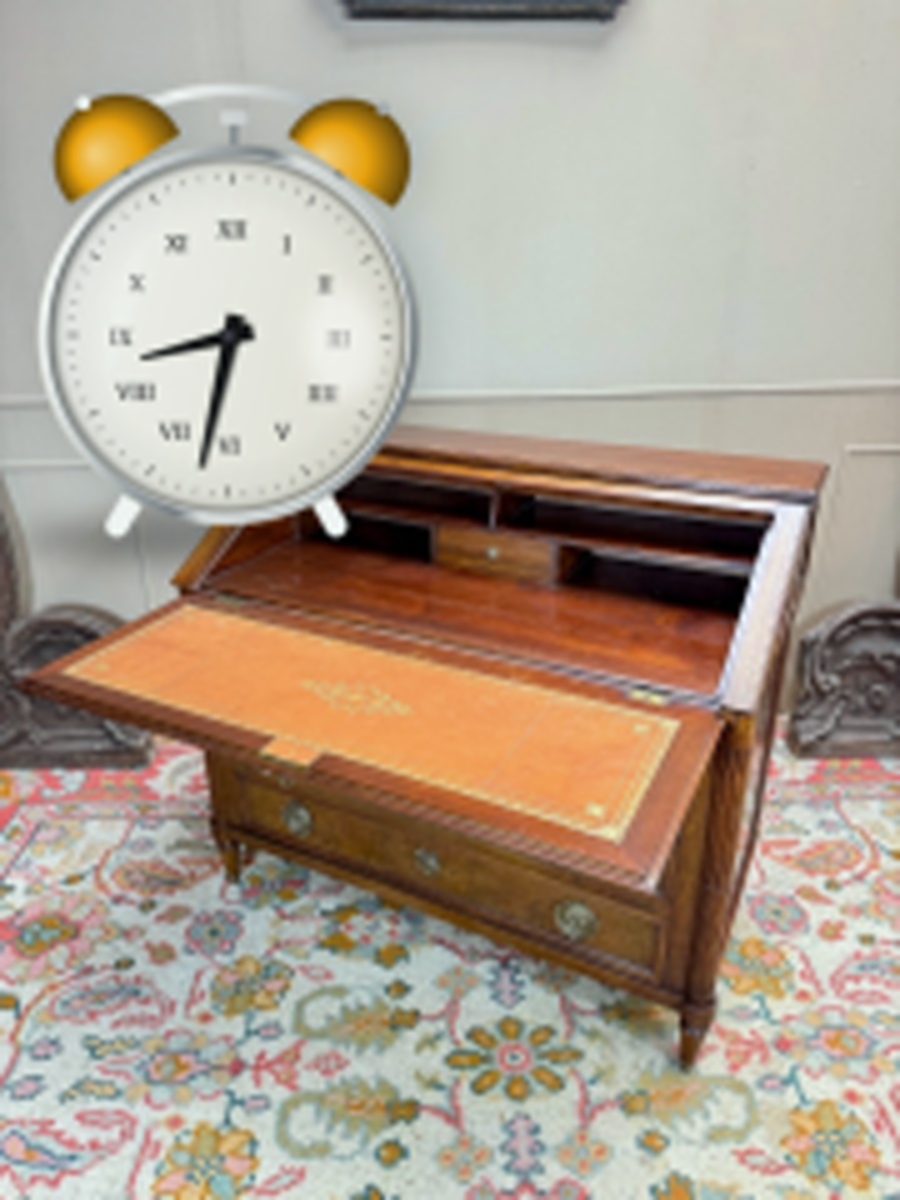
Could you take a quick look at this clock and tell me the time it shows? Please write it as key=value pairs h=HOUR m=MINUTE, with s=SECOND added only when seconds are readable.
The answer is h=8 m=32
